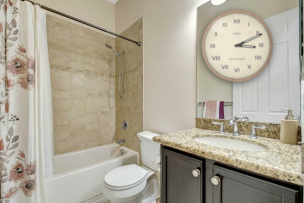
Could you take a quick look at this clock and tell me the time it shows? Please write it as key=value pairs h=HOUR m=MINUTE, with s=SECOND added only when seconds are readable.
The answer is h=3 m=11
